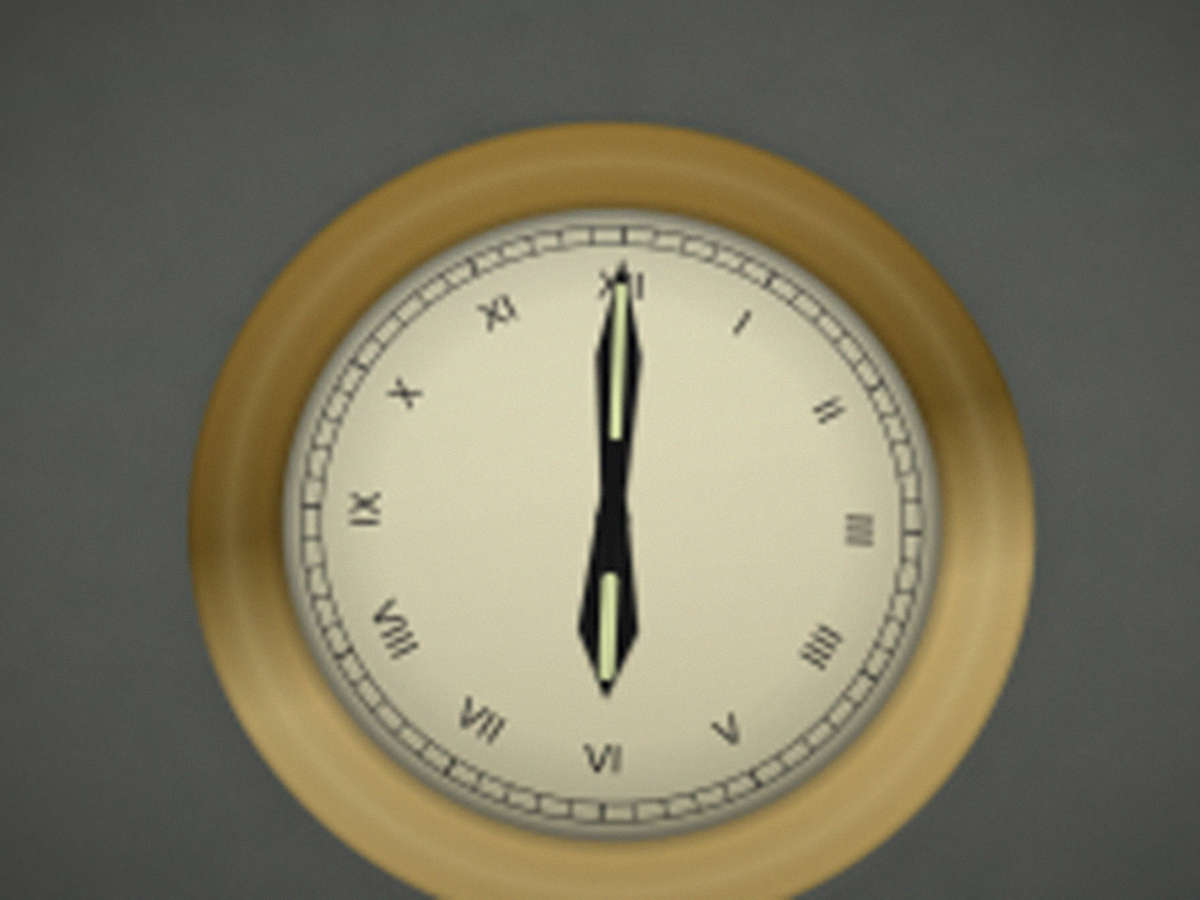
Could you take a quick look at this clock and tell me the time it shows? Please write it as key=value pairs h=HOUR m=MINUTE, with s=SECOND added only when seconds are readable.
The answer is h=6 m=0
